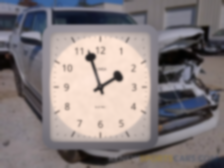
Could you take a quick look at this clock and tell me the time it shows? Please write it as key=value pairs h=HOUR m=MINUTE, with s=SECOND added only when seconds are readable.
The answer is h=1 m=57
